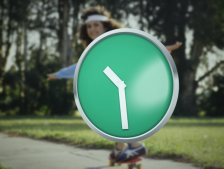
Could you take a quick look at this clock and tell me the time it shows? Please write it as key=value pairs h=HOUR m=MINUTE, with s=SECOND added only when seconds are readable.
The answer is h=10 m=29
